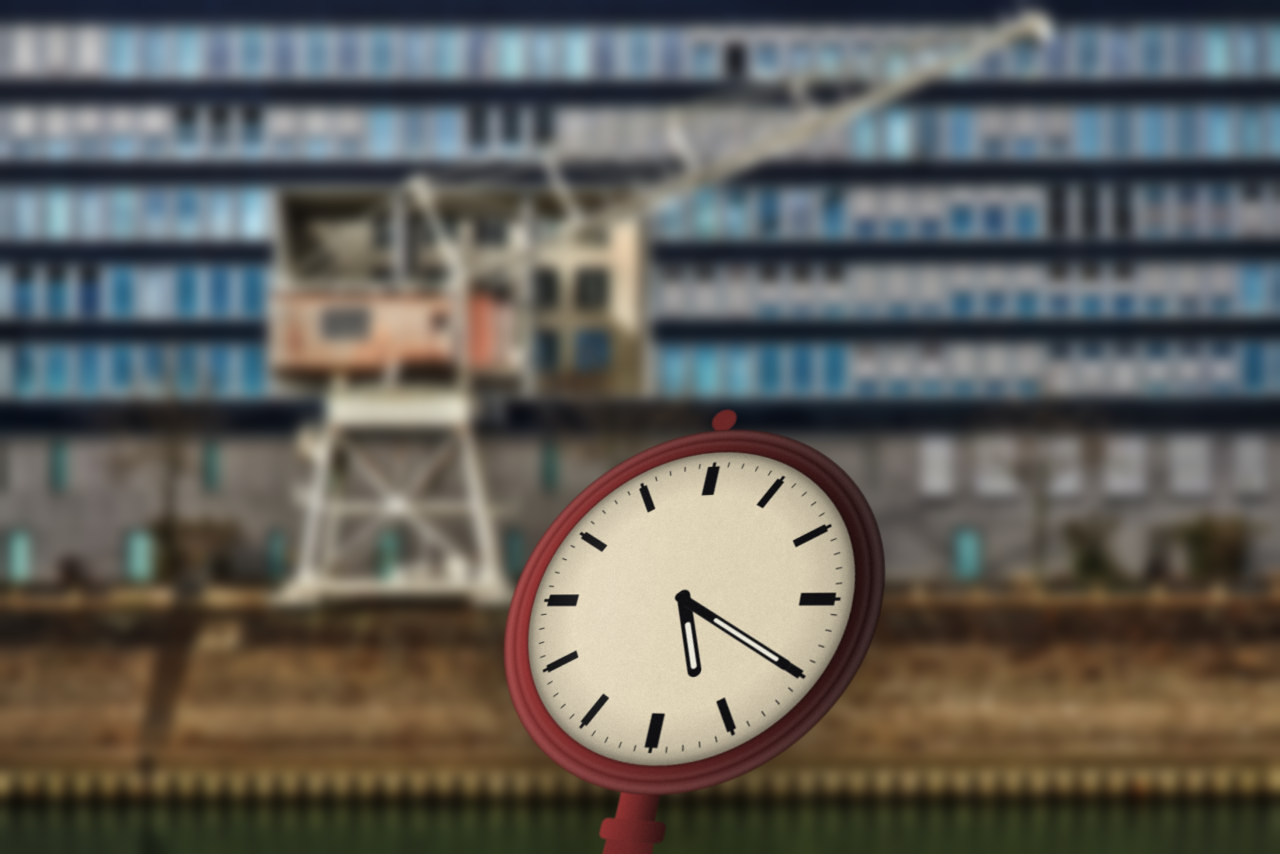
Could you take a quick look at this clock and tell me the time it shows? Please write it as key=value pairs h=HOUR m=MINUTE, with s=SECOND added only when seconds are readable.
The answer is h=5 m=20
